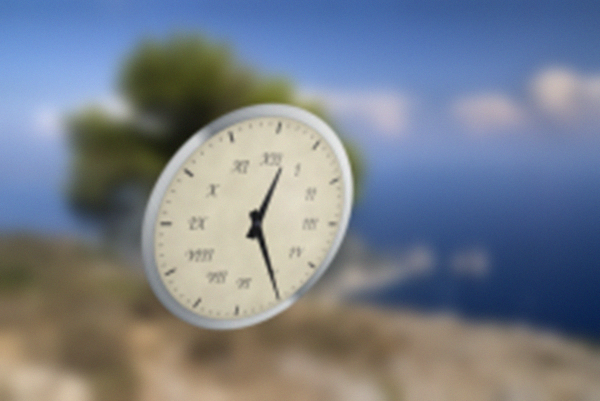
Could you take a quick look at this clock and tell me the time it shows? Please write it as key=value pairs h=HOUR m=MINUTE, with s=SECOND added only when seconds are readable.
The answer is h=12 m=25
